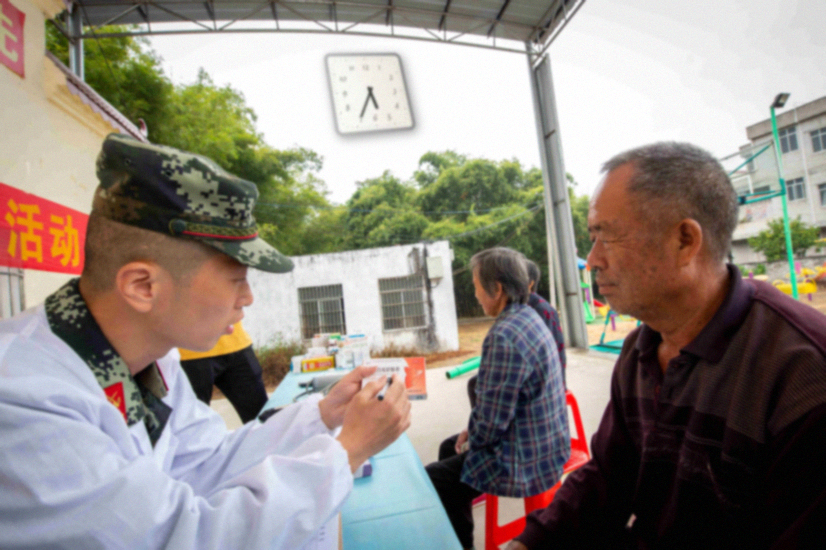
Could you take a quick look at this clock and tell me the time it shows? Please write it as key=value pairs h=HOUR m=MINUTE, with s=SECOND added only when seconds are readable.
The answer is h=5 m=35
